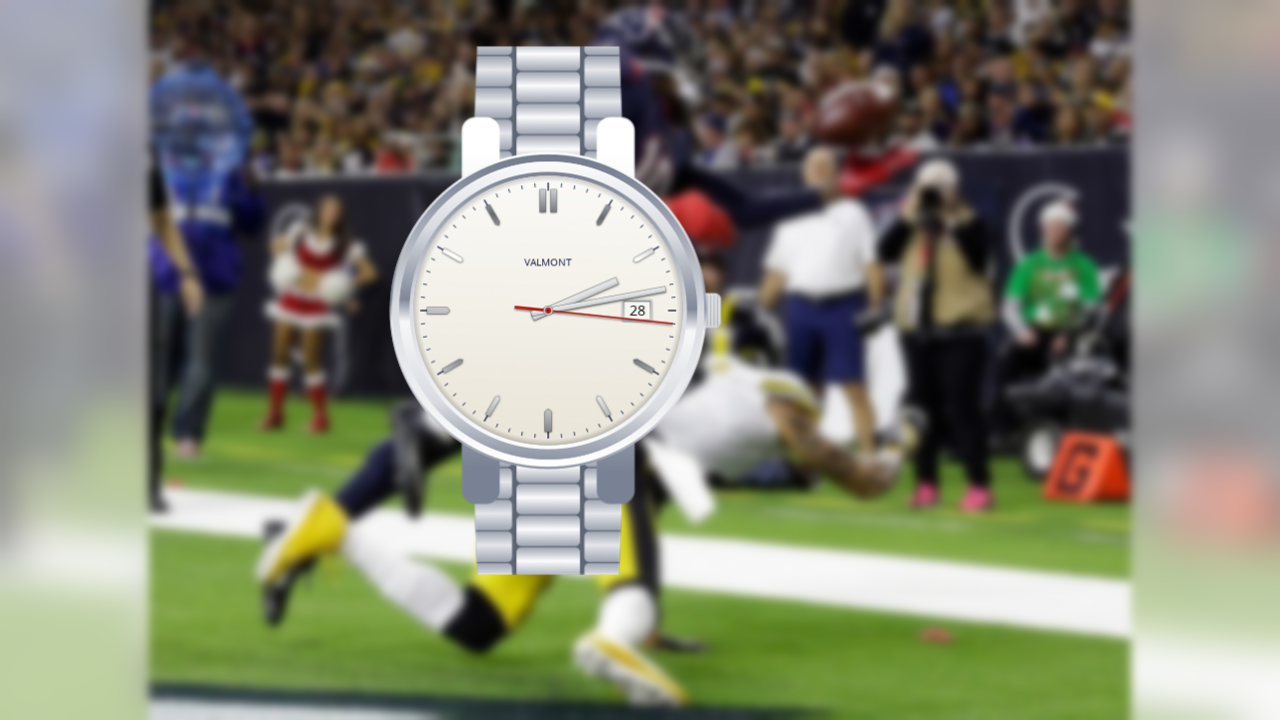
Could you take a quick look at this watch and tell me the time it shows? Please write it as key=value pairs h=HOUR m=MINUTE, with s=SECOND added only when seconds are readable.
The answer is h=2 m=13 s=16
